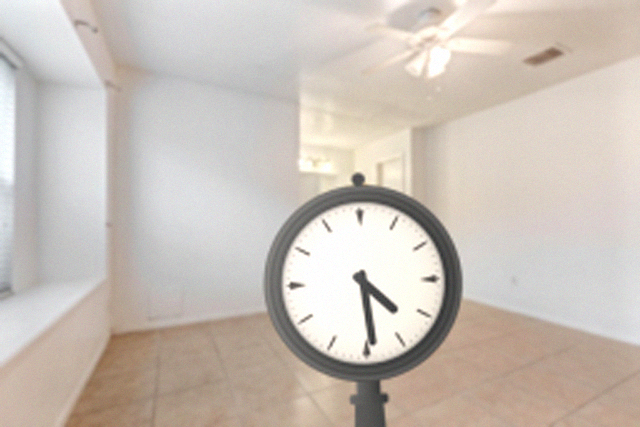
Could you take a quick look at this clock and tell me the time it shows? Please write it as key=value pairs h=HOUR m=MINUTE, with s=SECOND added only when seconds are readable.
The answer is h=4 m=29
